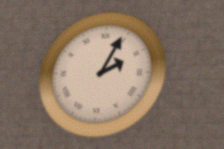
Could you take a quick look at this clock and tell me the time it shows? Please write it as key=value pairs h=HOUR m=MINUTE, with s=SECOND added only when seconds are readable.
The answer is h=2 m=4
